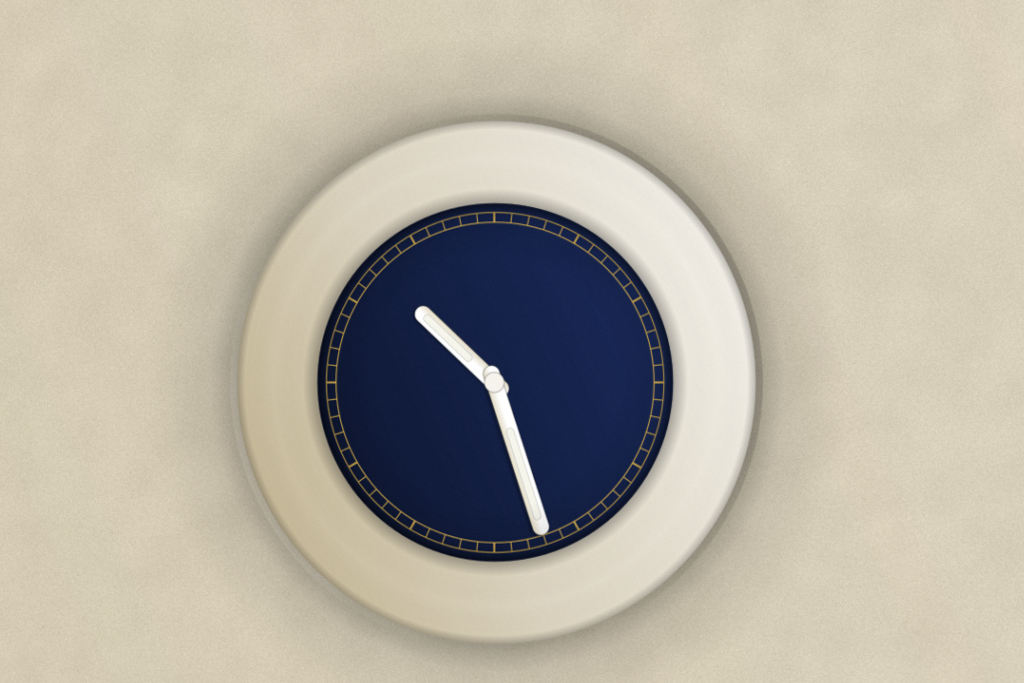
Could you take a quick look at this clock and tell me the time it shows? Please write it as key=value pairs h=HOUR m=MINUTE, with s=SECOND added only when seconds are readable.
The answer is h=10 m=27
